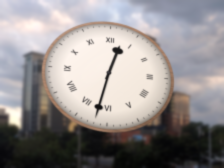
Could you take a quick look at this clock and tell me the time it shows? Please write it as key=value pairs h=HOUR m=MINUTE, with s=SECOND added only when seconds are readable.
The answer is h=12 m=32
